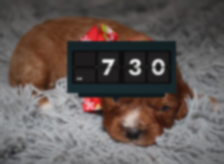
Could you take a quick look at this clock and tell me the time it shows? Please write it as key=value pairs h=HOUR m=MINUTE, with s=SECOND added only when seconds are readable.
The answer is h=7 m=30
